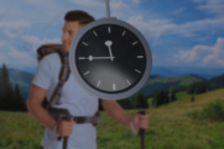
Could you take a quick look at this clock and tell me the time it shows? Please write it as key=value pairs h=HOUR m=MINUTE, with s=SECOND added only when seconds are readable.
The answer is h=11 m=45
